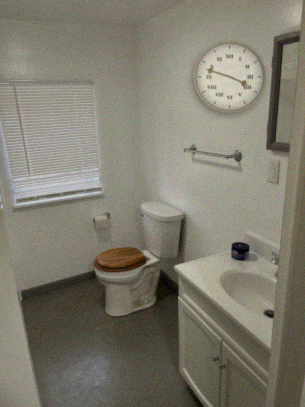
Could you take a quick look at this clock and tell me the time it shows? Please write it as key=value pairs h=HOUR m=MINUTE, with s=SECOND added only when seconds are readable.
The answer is h=3 m=48
